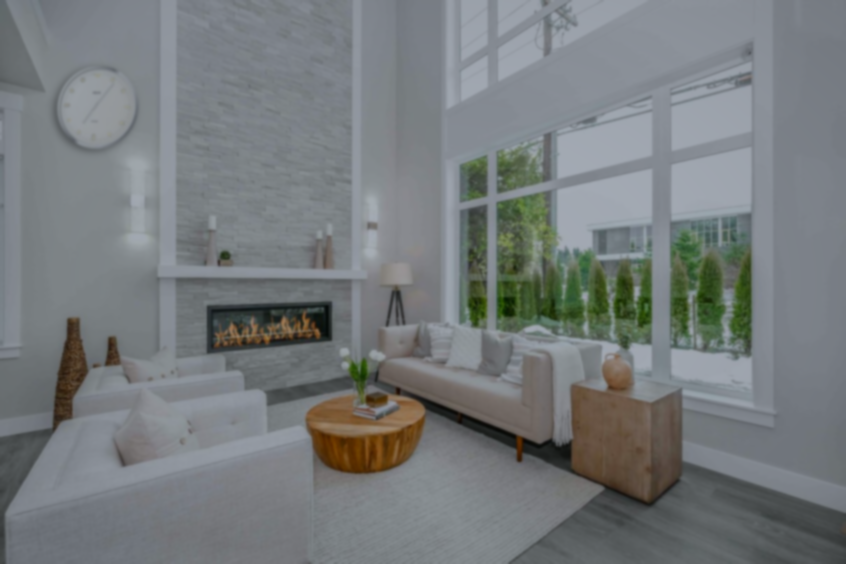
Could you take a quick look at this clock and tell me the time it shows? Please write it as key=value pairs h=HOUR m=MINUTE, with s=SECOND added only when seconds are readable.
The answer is h=7 m=6
